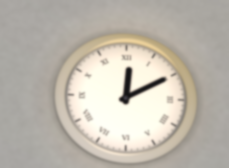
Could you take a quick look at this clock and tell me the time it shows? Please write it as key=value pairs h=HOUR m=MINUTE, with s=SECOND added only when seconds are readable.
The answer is h=12 m=10
